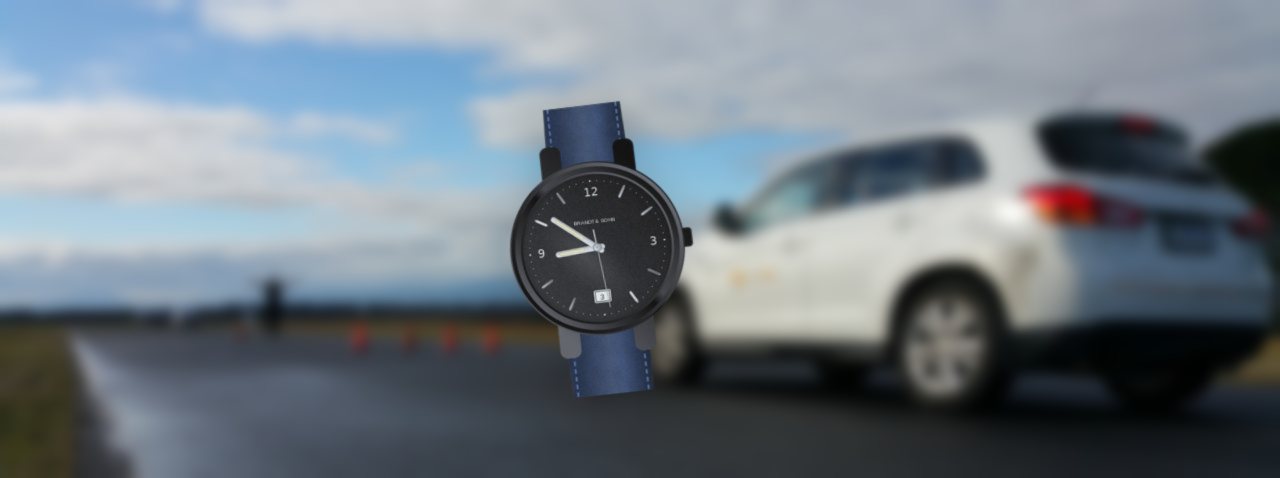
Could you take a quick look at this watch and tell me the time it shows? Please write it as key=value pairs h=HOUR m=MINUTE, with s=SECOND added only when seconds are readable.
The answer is h=8 m=51 s=29
